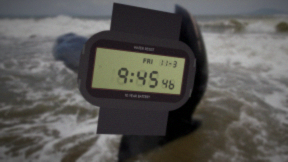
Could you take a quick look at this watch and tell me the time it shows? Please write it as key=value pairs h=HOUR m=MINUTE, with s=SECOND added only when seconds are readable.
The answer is h=9 m=45 s=46
